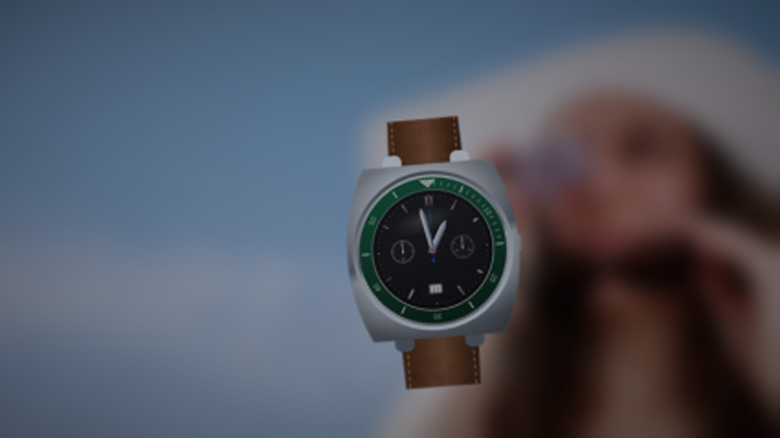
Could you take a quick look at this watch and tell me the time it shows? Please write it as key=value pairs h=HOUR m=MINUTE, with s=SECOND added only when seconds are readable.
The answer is h=12 m=58
